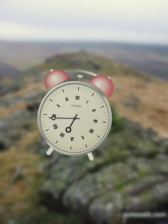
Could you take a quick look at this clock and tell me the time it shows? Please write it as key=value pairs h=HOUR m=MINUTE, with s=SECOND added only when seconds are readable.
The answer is h=6 m=44
